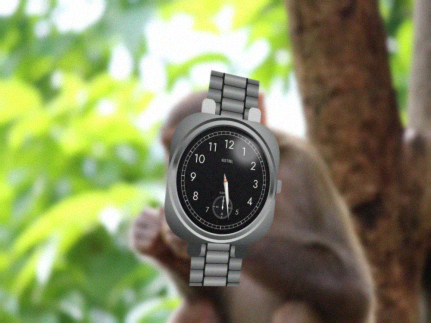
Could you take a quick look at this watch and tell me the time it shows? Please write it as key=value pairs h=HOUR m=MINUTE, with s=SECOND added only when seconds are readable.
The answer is h=5 m=28
